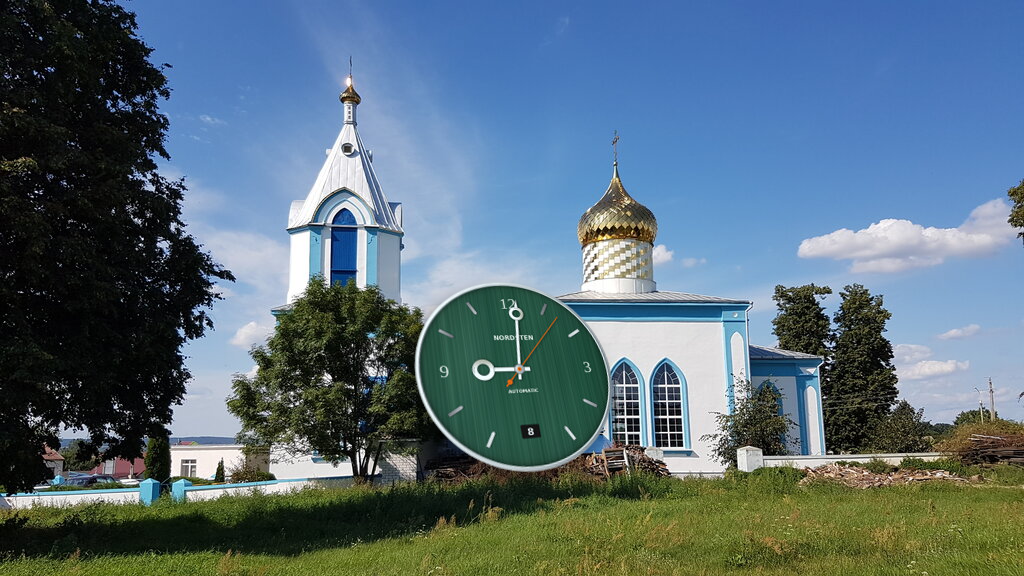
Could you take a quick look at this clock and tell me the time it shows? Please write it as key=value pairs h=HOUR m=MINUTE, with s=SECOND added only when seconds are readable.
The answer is h=9 m=1 s=7
